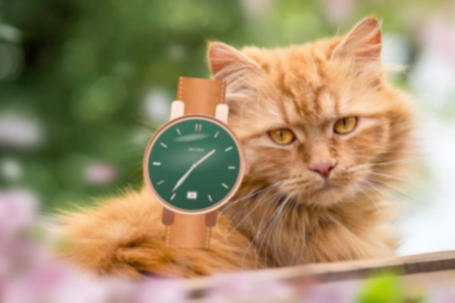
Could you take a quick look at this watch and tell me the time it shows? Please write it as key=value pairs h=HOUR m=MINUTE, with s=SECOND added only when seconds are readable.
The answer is h=1 m=36
